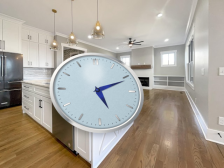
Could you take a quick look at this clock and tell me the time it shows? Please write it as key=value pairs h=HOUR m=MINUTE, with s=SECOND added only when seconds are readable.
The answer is h=5 m=11
